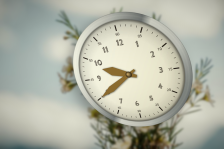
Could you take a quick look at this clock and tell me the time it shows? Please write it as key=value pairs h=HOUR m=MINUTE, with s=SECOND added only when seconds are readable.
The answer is h=9 m=40
